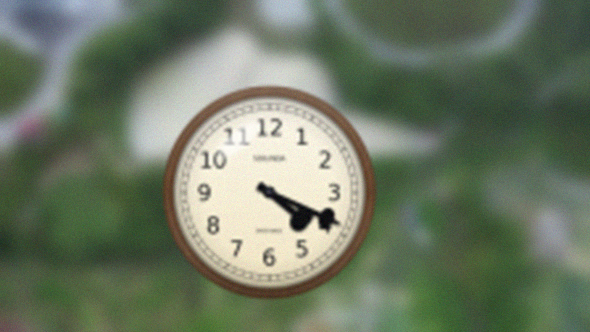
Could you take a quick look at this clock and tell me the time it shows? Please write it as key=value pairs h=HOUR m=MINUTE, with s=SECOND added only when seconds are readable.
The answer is h=4 m=19
